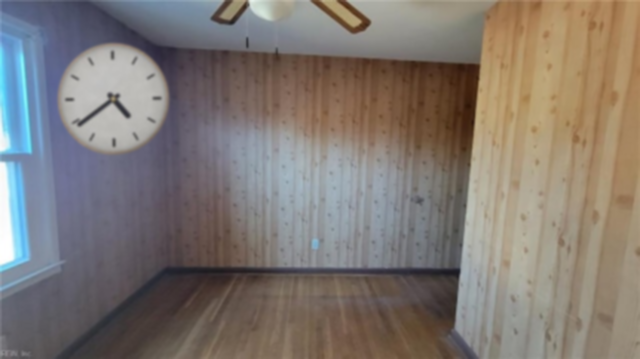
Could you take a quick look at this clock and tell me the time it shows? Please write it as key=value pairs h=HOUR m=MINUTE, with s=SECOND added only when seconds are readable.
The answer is h=4 m=39
